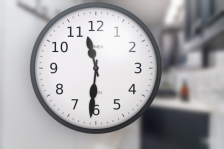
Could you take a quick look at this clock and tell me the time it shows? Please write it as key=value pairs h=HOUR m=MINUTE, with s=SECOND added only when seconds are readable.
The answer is h=11 m=31
